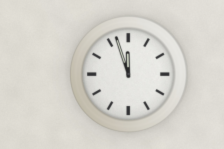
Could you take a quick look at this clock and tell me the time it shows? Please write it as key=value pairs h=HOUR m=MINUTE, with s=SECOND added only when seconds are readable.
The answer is h=11 m=57
